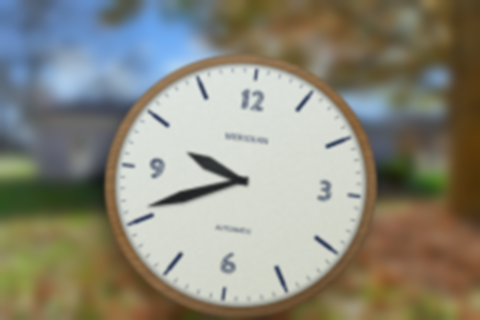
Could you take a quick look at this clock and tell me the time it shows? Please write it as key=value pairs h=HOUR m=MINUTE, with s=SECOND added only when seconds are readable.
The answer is h=9 m=41
